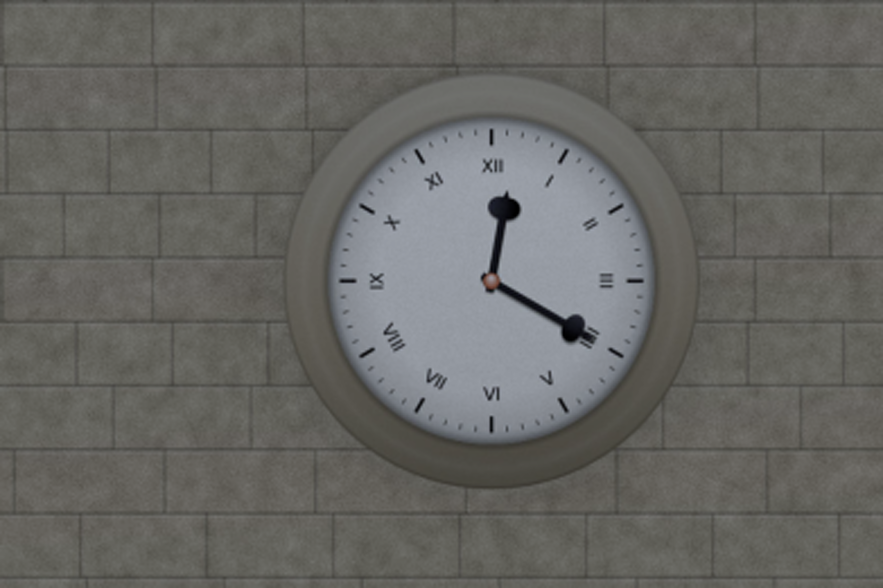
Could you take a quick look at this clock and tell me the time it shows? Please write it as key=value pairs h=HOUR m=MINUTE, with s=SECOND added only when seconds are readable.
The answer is h=12 m=20
